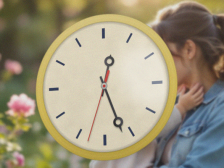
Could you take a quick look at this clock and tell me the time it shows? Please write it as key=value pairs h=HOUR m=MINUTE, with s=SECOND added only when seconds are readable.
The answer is h=12 m=26 s=33
